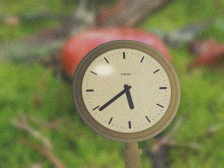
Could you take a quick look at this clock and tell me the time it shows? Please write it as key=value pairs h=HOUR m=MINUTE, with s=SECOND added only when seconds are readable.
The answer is h=5 m=39
